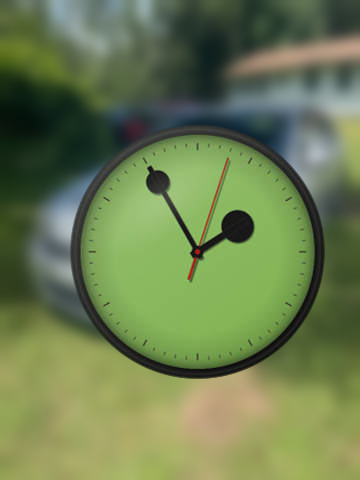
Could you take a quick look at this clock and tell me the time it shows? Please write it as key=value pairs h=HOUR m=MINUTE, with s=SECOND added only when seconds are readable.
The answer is h=1 m=55 s=3
